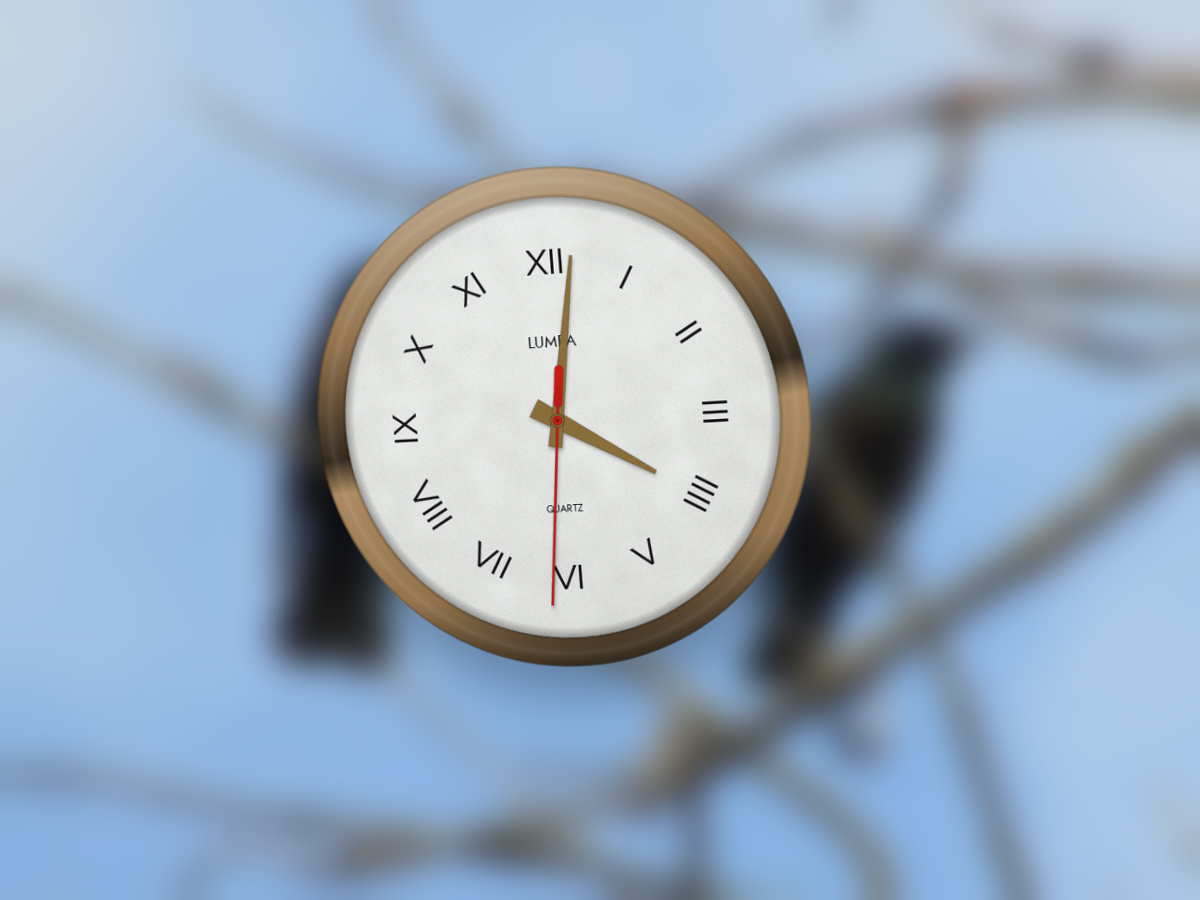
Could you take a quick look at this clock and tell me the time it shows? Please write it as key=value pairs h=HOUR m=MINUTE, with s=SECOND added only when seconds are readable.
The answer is h=4 m=1 s=31
